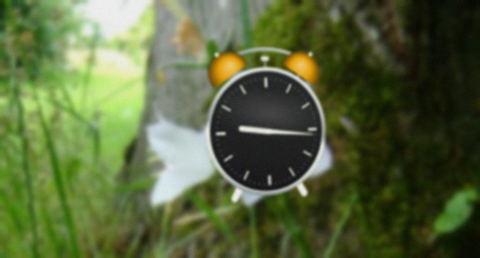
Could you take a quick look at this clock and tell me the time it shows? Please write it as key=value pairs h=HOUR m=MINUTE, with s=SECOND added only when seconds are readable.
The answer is h=9 m=16
